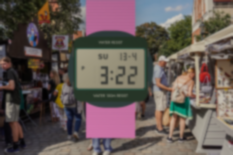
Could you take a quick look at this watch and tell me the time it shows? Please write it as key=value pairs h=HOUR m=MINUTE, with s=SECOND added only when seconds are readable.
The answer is h=3 m=22
